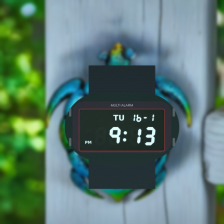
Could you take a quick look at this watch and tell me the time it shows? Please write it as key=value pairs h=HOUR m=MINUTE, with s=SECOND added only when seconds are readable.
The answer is h=9 m=13
